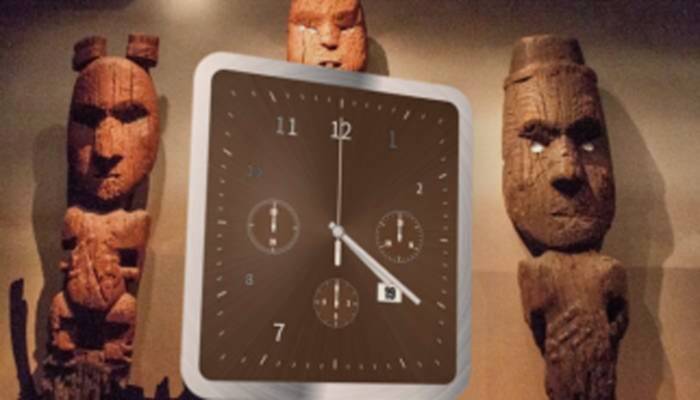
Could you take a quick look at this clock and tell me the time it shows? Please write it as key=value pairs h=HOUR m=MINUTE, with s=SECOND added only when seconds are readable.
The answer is h=4 m=21
